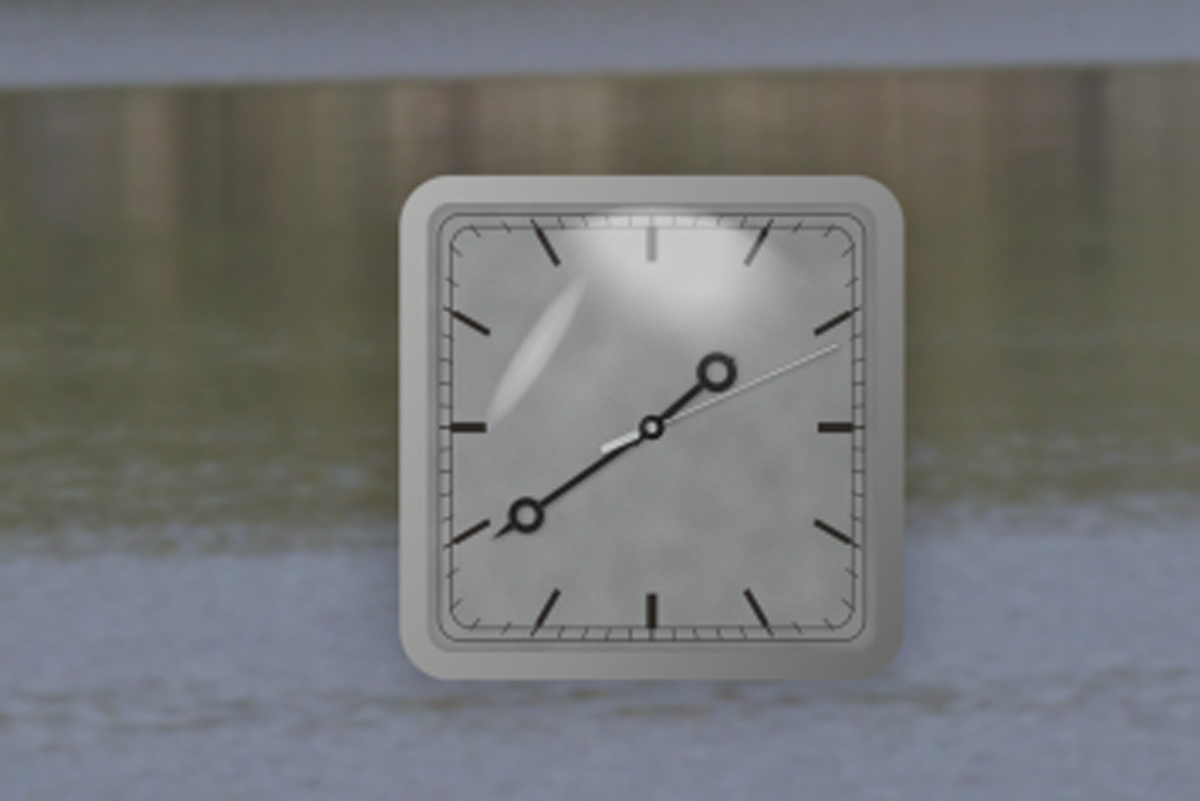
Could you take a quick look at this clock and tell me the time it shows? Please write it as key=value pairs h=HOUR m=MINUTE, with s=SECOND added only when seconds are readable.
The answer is h=1 m=39 s=11
